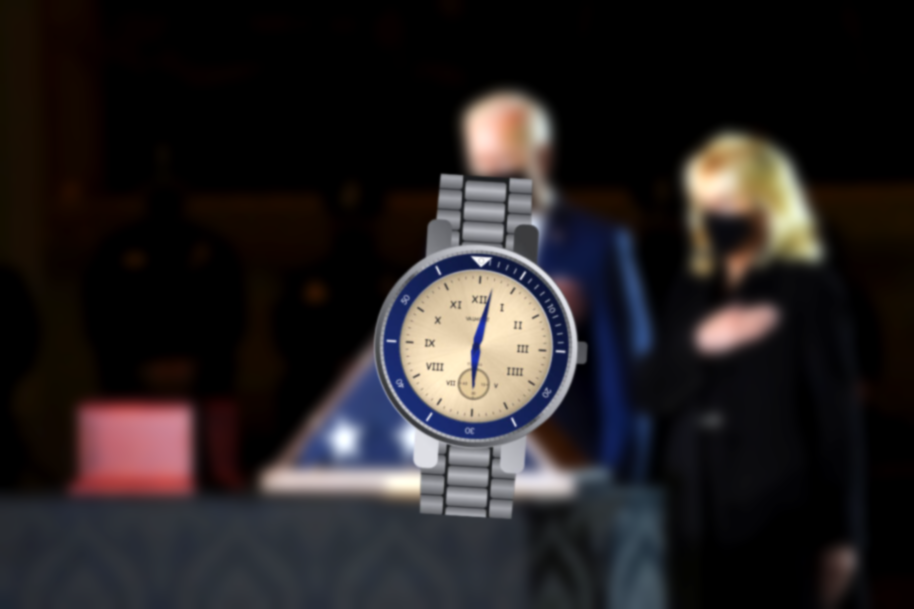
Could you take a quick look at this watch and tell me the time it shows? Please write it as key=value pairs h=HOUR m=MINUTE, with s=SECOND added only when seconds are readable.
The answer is h=6 m=2
